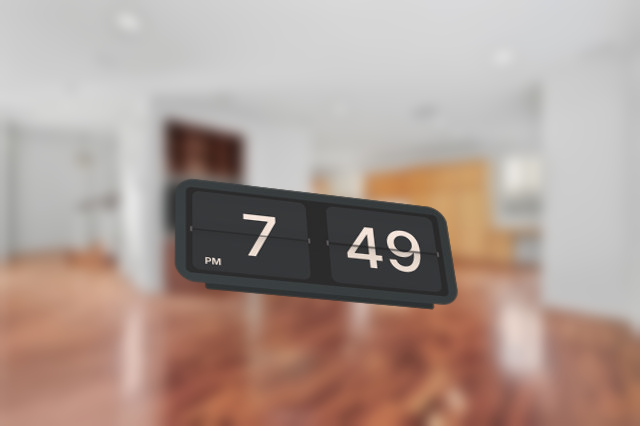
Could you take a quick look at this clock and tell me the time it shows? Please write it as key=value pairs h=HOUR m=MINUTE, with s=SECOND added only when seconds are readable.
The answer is h=7 m=49
